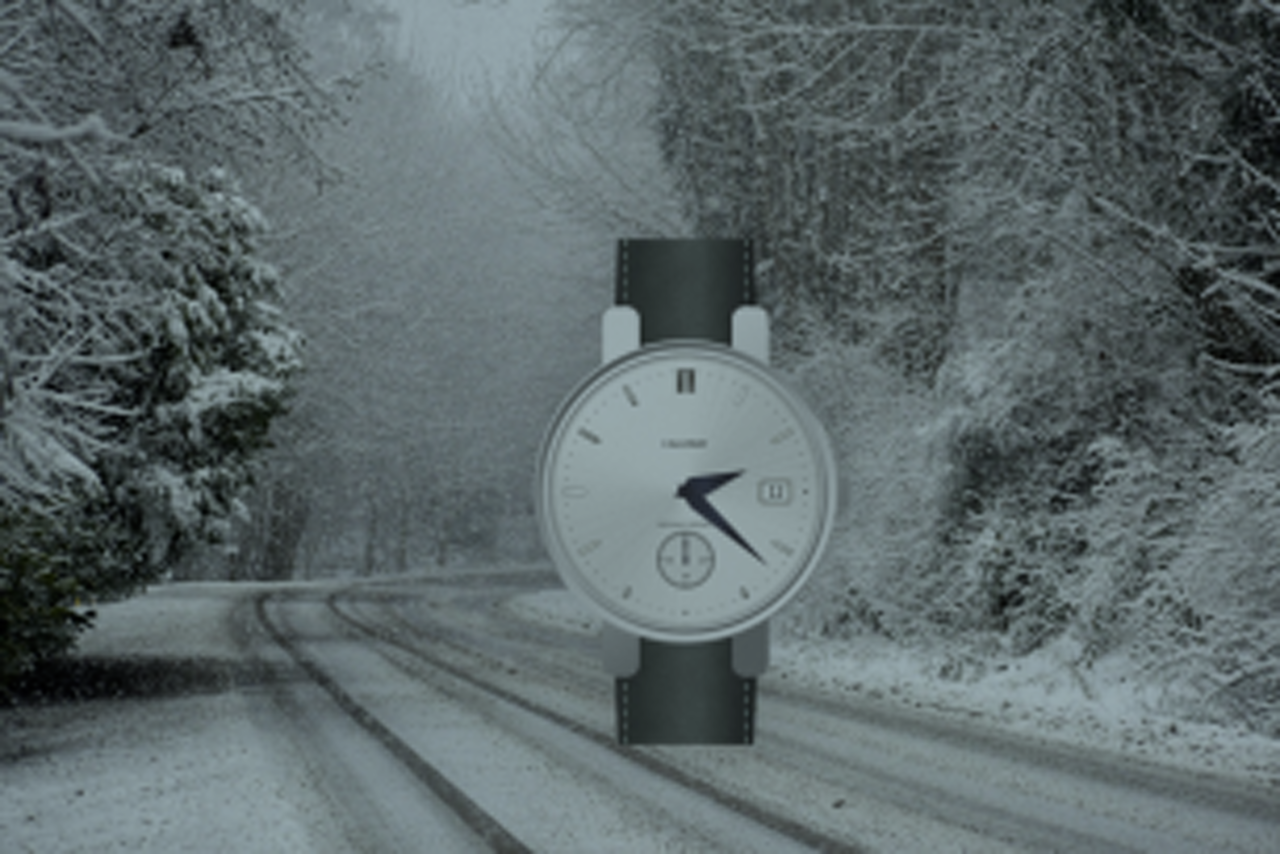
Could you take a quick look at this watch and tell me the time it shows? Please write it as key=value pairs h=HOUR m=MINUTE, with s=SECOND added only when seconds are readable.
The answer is h=2 m=22
